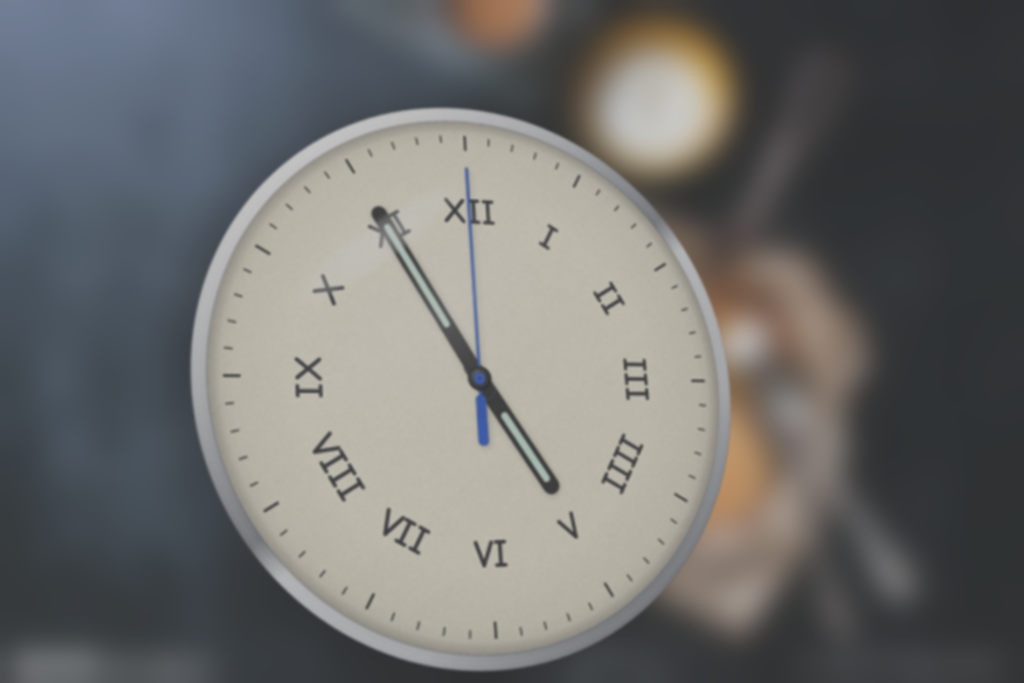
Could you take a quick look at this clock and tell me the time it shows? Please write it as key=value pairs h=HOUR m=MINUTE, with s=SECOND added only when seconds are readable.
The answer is h=4 m=55 s=0
